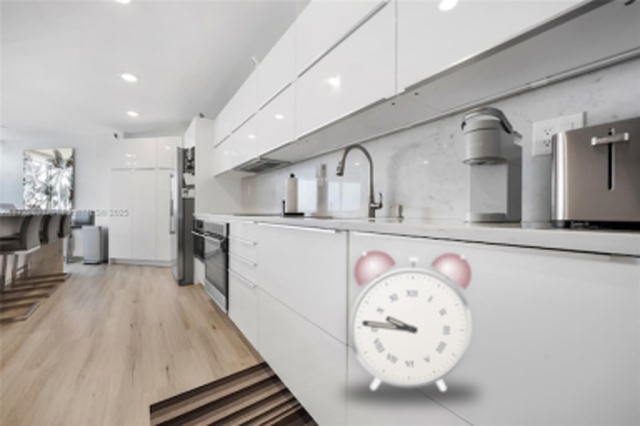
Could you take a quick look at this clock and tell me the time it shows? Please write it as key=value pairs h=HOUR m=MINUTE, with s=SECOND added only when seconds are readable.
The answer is h=9 m=46
